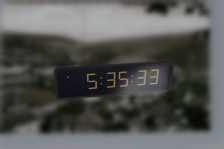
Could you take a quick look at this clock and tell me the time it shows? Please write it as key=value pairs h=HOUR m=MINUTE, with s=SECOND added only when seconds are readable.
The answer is h=5 m=35 s=33
